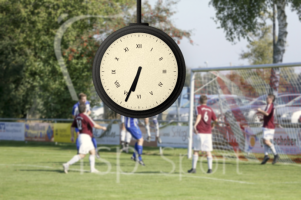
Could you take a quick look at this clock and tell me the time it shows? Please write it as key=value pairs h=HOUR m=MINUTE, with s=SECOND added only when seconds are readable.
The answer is h=6 m=34
